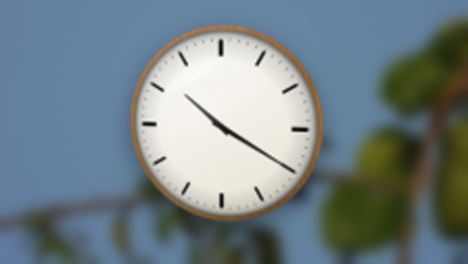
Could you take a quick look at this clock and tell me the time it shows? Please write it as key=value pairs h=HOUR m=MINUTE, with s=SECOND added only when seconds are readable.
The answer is h=10 m=20
